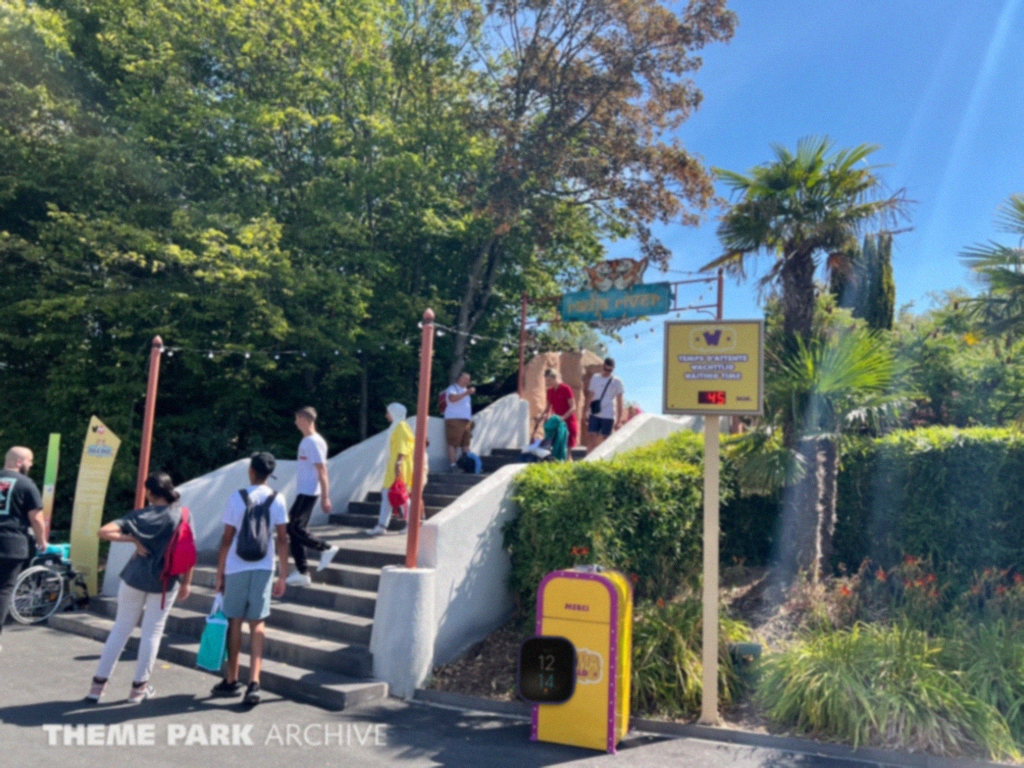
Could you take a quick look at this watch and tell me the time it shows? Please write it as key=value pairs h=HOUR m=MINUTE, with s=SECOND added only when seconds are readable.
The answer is h=12 m=14
